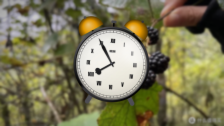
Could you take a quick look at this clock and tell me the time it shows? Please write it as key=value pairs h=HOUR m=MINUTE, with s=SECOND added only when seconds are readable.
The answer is h=7 m=55
